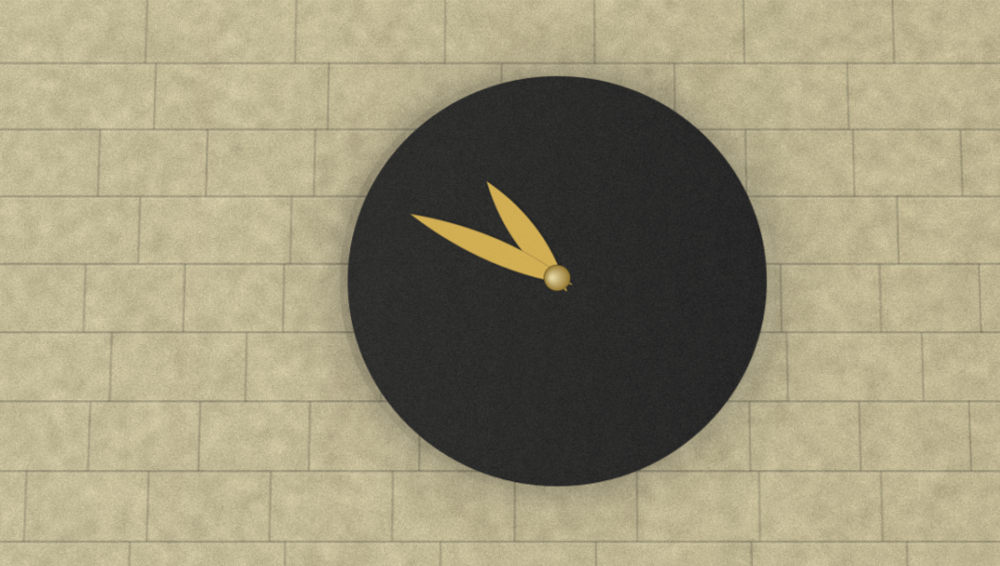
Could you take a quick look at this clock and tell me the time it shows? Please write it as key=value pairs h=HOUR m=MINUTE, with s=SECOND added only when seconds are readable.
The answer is h=10 m=49
